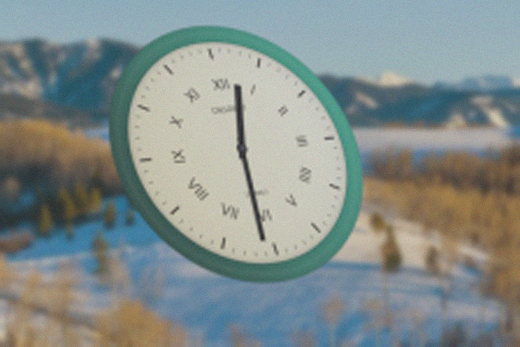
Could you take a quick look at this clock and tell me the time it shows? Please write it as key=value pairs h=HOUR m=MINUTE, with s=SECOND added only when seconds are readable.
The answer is h=12 m=31
